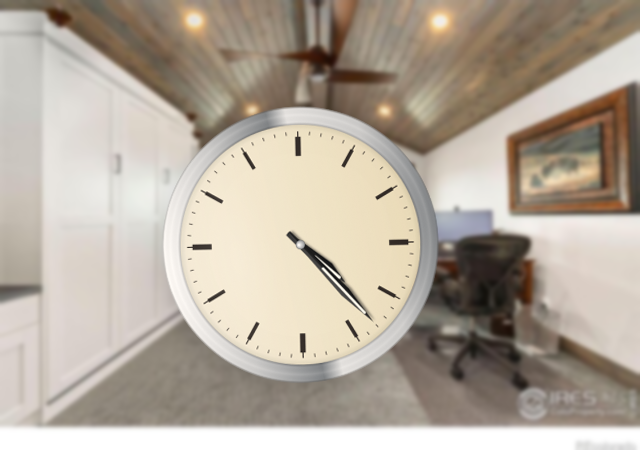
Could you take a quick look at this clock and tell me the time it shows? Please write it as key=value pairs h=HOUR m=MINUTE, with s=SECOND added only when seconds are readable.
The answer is h=4 m=23
